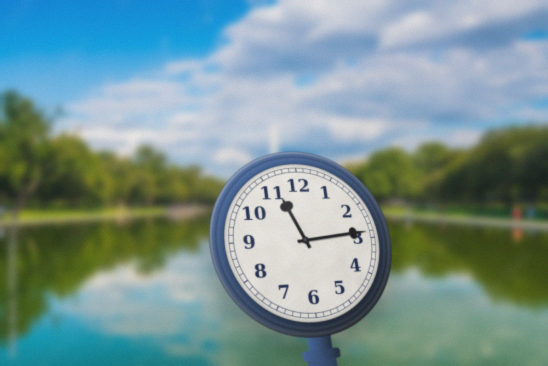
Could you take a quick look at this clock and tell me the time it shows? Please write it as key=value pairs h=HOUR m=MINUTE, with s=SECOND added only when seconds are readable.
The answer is h=11 m=14
